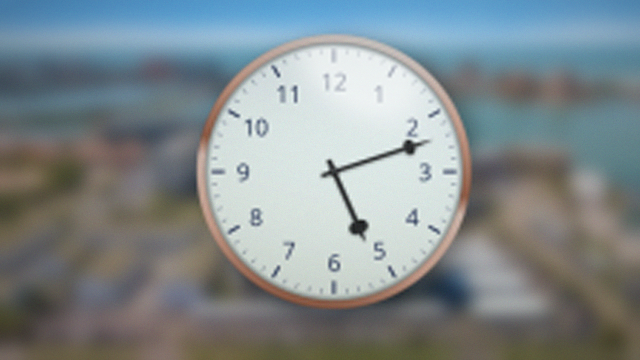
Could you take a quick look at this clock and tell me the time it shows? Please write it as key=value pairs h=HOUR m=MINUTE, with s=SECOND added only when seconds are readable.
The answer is h=5 m=12
